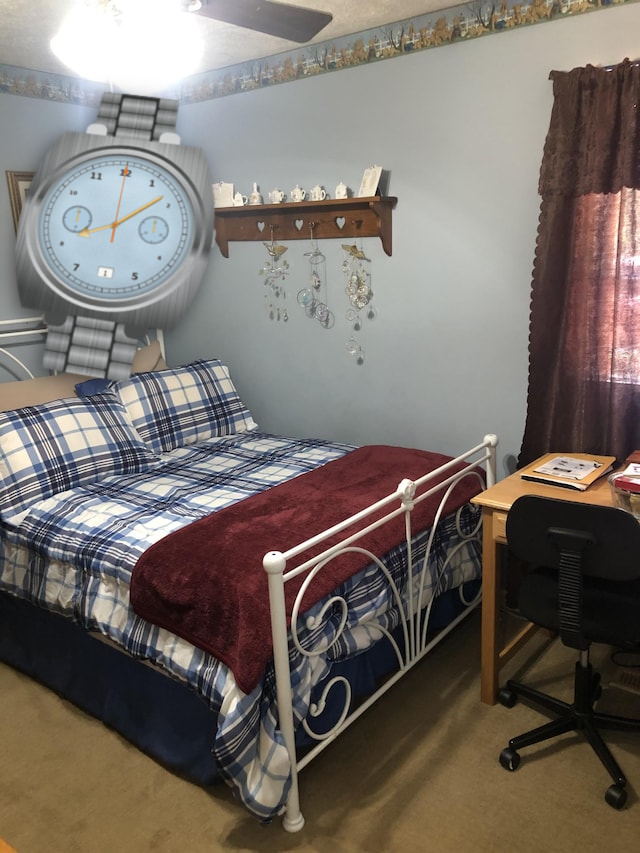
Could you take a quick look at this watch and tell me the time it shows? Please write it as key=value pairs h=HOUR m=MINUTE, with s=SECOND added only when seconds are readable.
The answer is h=8 m=8
